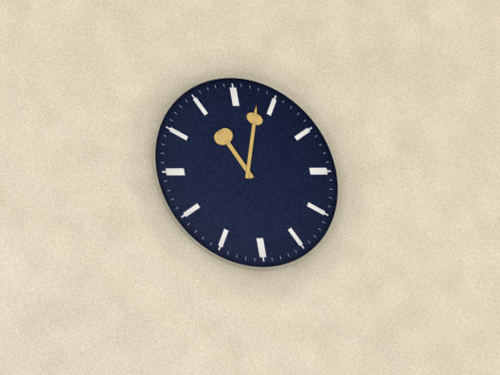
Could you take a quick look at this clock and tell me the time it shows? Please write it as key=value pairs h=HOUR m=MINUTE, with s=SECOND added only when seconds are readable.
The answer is h=11 m=3
